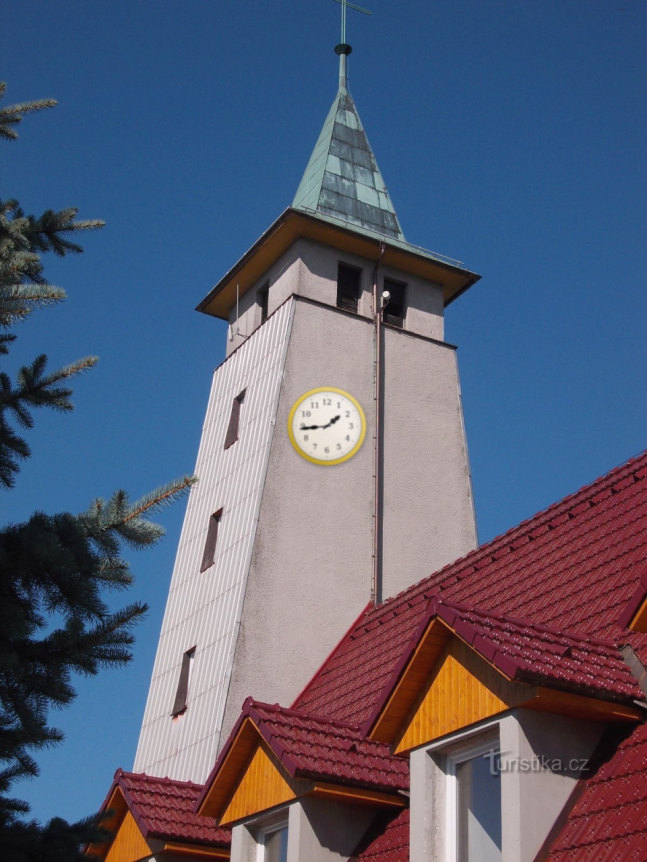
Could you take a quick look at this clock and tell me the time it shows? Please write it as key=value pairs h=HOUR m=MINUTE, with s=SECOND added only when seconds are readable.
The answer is h=1 m=44
